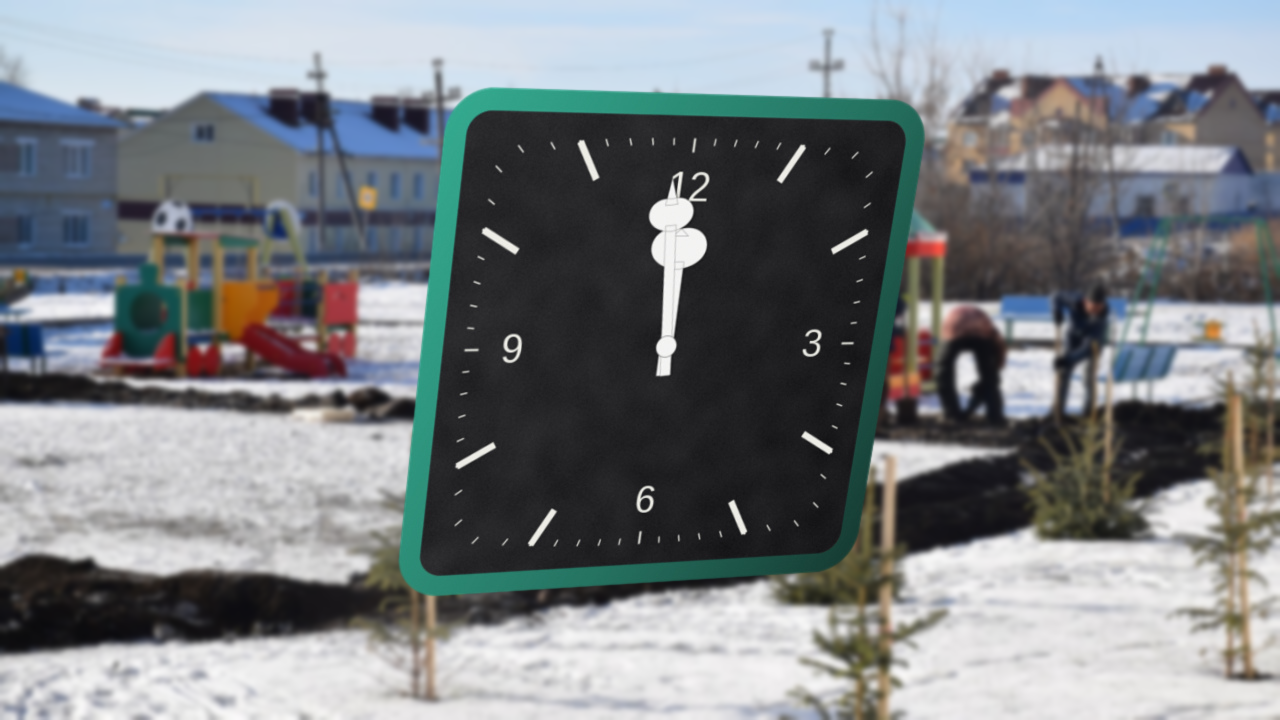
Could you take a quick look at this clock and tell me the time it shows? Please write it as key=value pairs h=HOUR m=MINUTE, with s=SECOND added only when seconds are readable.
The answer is h=11 m=59
